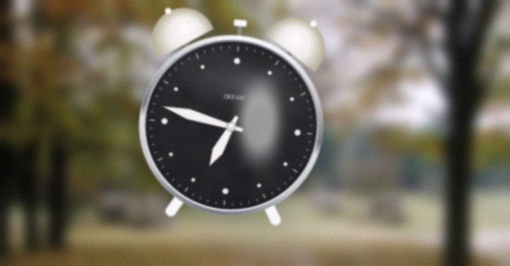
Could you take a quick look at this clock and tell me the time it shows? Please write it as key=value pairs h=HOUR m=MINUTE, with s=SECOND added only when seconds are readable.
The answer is h=6 m=47
